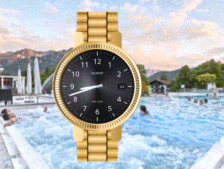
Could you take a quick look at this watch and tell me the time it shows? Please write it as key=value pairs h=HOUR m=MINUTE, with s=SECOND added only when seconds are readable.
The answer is h=8 m=42
